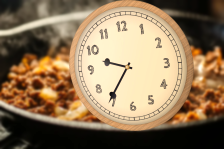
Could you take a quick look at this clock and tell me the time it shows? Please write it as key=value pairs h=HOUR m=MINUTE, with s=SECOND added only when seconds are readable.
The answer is h=9 m=36
